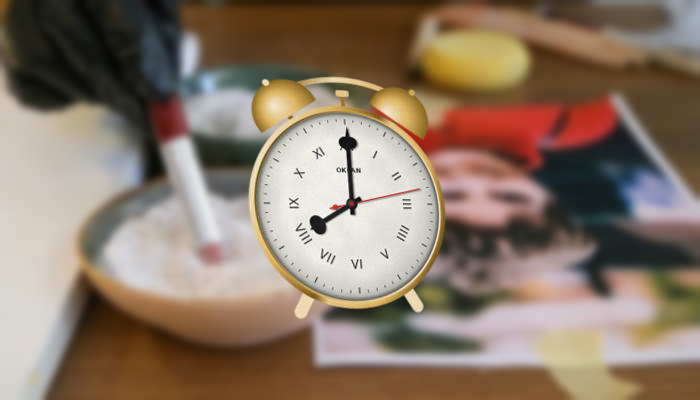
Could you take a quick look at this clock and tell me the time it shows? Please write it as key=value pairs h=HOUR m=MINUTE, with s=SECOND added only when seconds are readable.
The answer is h=8 m=0 s=13
